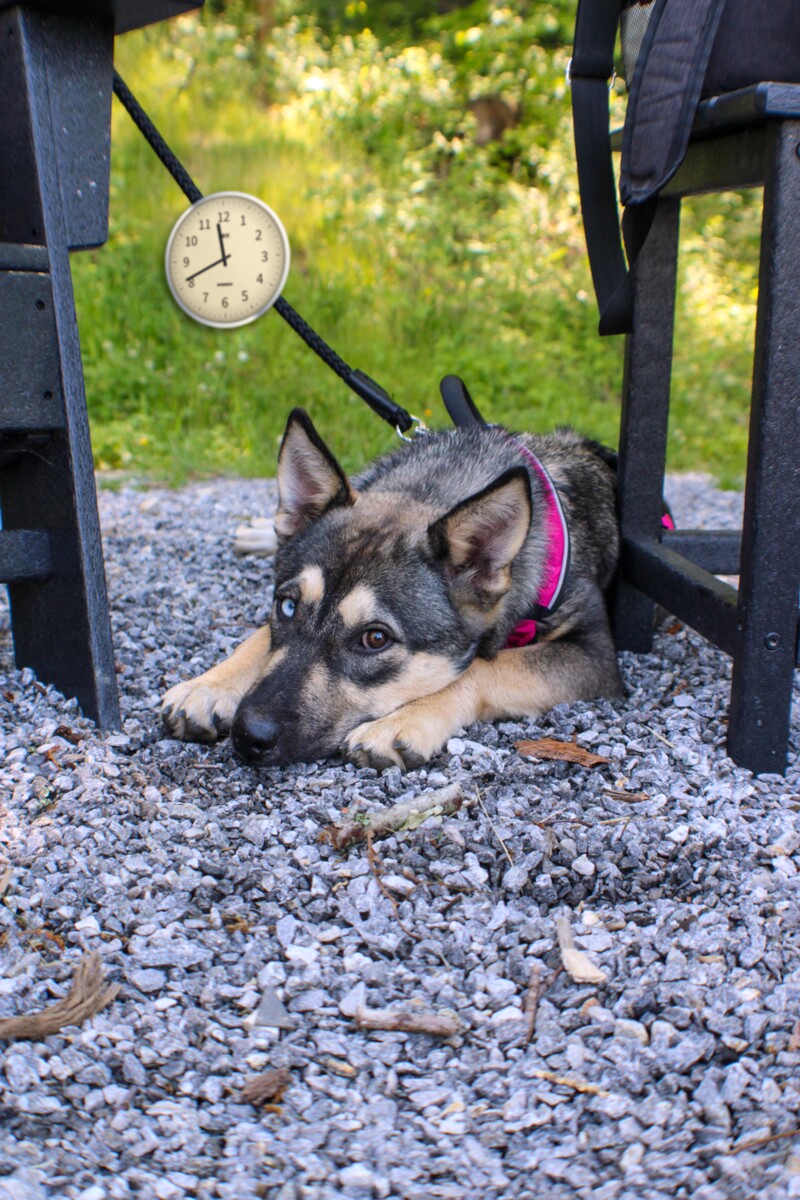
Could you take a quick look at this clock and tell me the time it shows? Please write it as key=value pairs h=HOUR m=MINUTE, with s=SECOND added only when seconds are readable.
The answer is h=11 m=41
